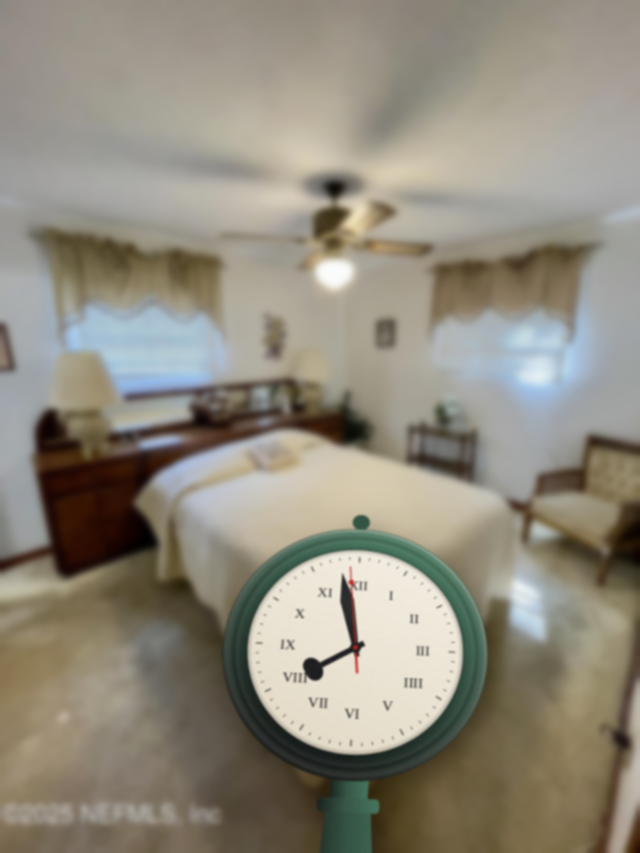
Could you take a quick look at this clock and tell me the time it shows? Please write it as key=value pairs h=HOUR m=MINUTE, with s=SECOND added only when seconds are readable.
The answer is h=7 m=57 s=59
